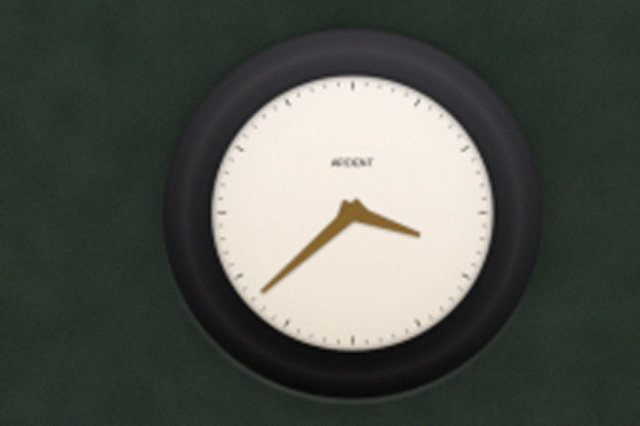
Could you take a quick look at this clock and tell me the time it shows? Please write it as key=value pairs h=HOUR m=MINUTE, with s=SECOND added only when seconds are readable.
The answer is h=3 m=38
